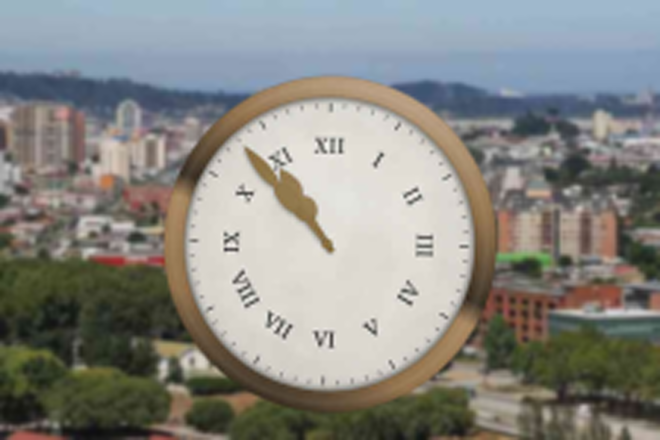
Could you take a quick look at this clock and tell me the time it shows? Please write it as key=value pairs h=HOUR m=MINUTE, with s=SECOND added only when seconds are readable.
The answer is h=10 m=53
